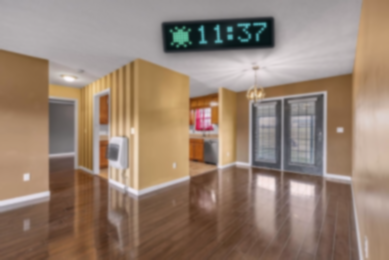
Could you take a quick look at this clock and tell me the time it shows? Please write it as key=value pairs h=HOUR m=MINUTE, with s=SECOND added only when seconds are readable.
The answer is h=11 m=37
